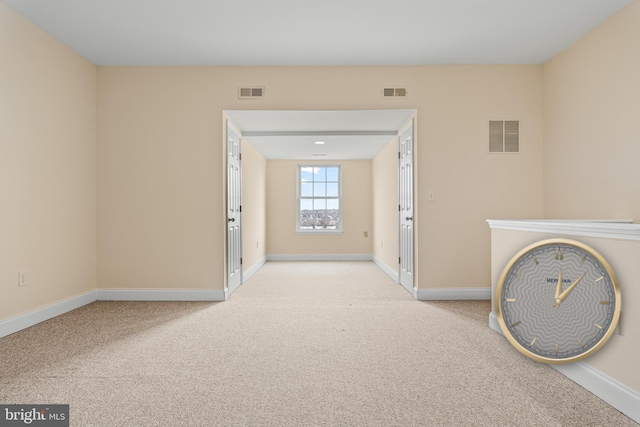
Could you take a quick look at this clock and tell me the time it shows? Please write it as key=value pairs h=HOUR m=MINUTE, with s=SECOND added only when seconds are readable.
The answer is h=12 m=7
